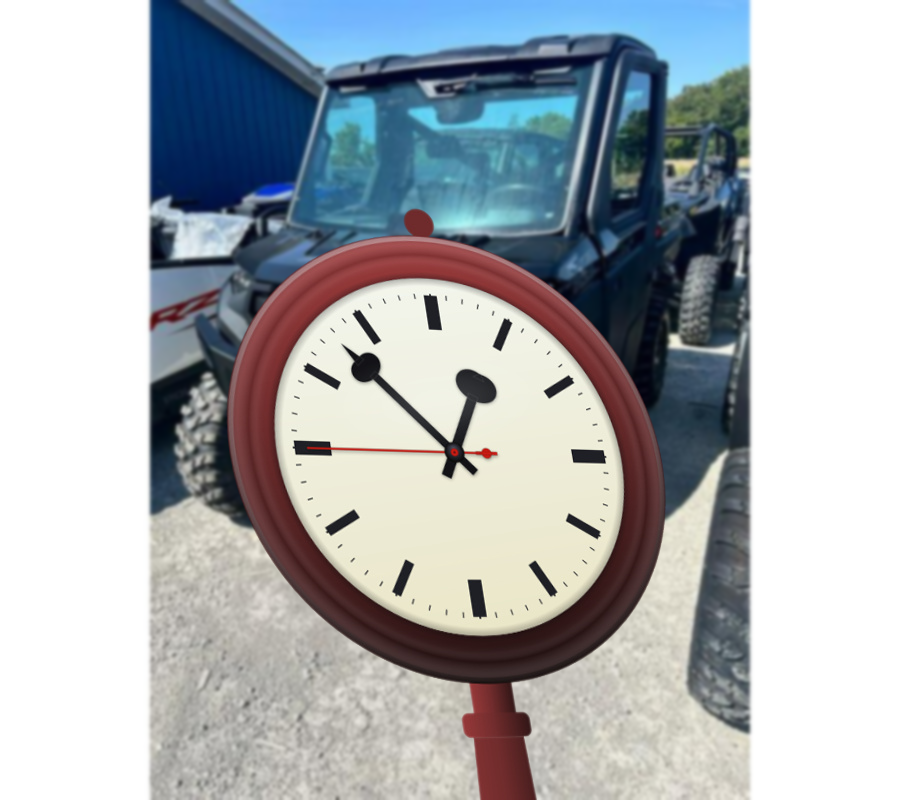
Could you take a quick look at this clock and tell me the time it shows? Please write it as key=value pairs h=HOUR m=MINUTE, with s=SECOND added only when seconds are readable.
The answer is h=12 m=52 s=45
